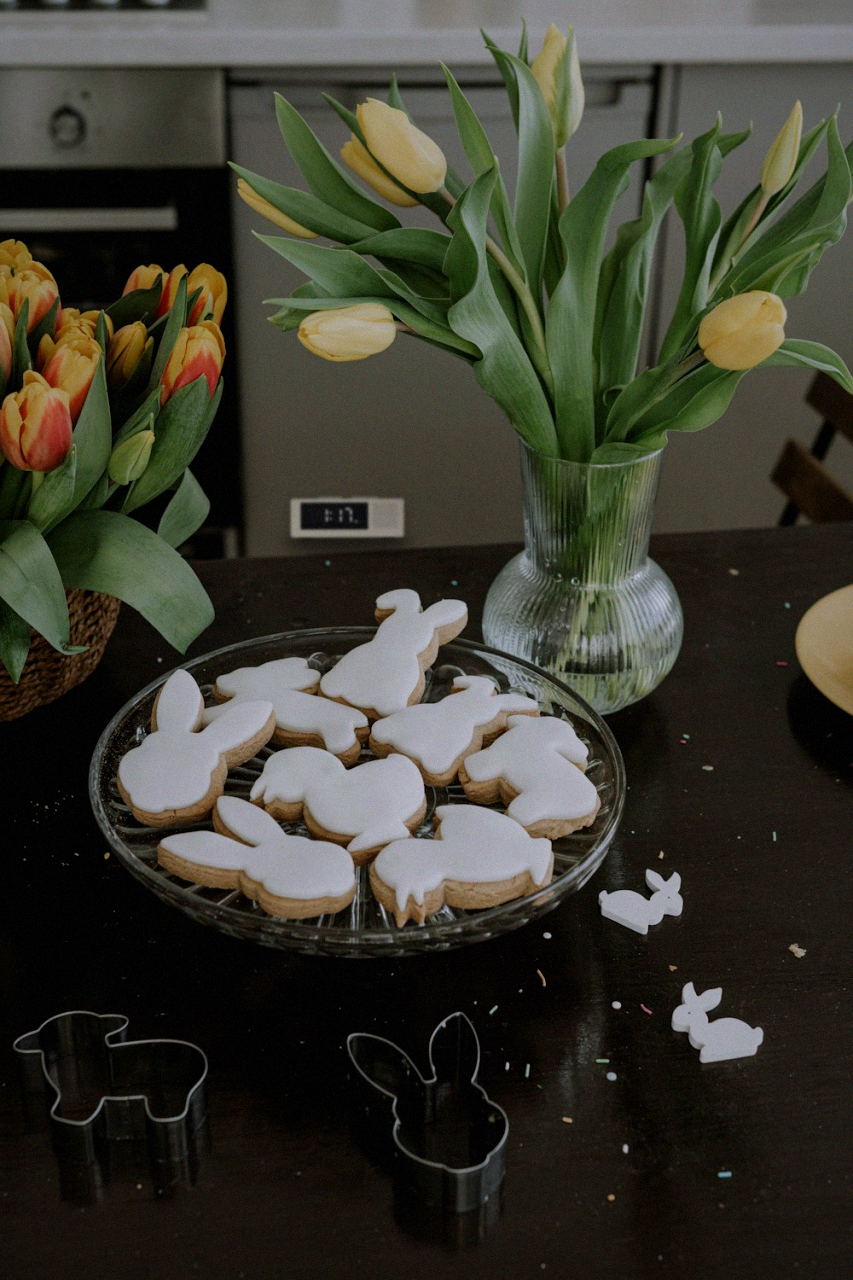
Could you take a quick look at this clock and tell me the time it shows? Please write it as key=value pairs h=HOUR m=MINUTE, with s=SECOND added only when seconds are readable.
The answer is h=1 m=17
